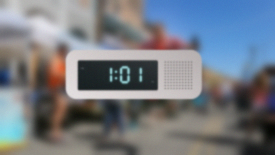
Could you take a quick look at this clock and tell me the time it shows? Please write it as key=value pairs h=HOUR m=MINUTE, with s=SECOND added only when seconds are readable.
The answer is h=1 m=1
